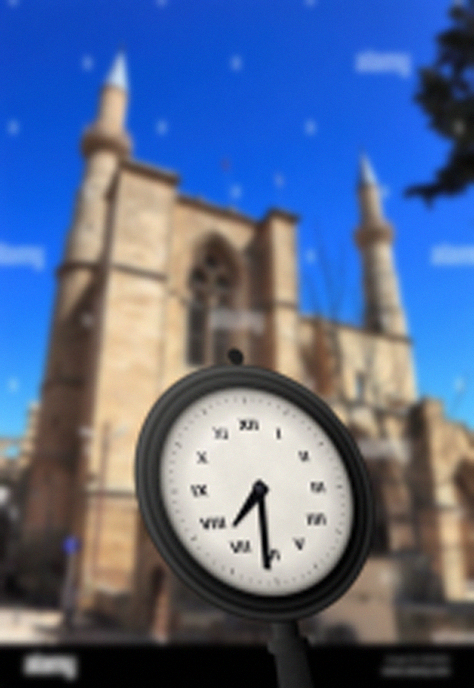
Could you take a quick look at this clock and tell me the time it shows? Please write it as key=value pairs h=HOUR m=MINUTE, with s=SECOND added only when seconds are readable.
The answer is h=7 m=31
